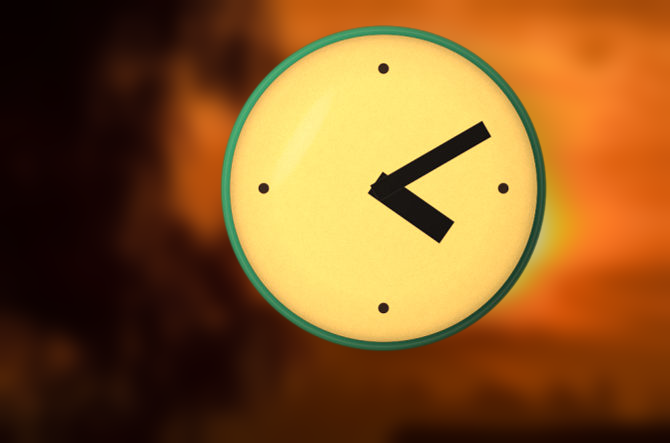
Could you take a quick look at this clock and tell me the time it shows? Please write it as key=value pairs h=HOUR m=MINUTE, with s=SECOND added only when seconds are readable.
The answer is h=4 m=10
